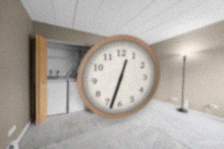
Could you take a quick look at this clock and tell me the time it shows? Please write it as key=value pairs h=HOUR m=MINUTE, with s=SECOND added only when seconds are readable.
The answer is h=12 m=33
